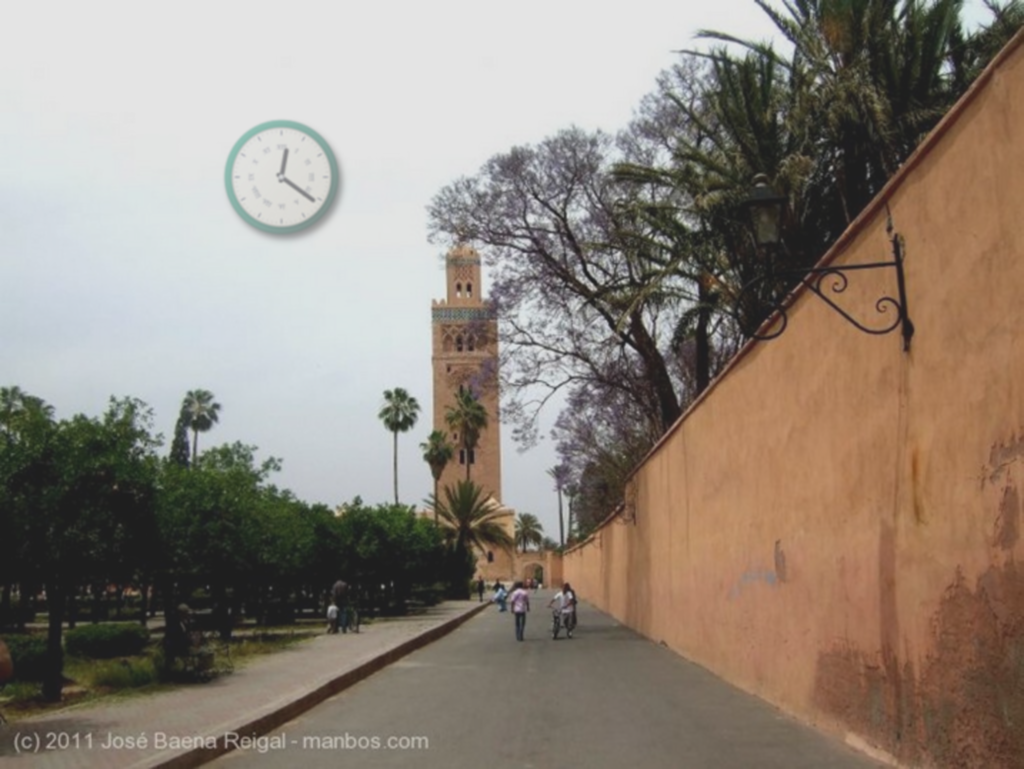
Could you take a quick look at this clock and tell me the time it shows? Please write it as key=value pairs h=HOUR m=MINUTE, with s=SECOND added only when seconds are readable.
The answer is h=12 m=21
